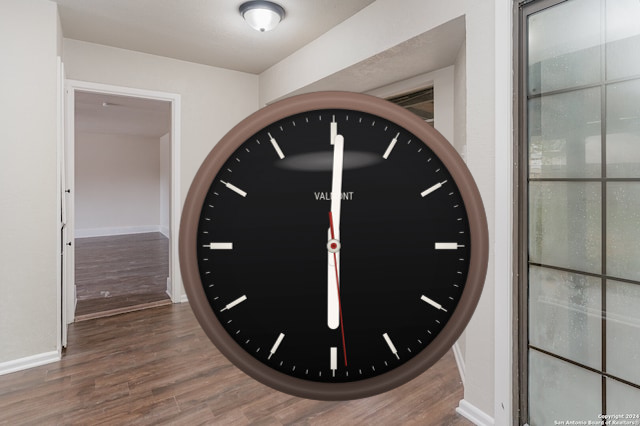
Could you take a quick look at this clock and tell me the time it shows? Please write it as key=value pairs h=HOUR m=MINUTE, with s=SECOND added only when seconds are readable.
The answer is h=6 m=0 s=29
